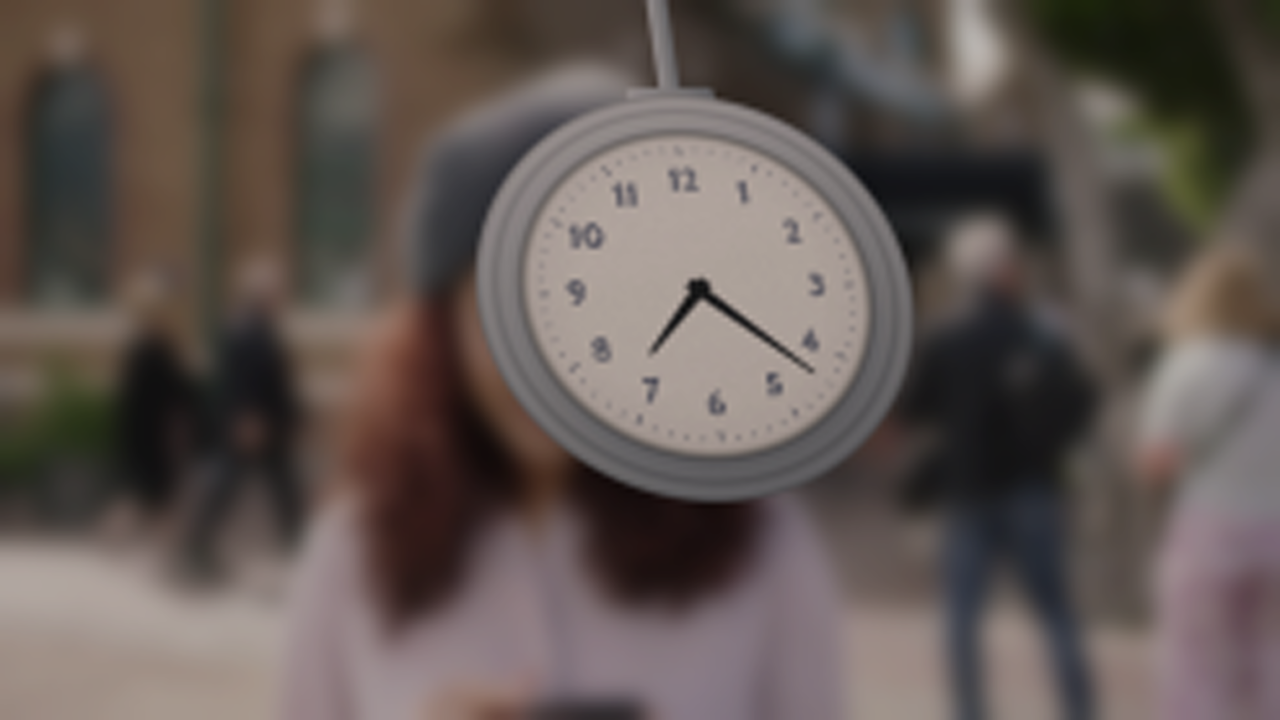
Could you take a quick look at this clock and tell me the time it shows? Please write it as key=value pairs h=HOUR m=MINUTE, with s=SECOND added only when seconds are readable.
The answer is h=7 m=22
